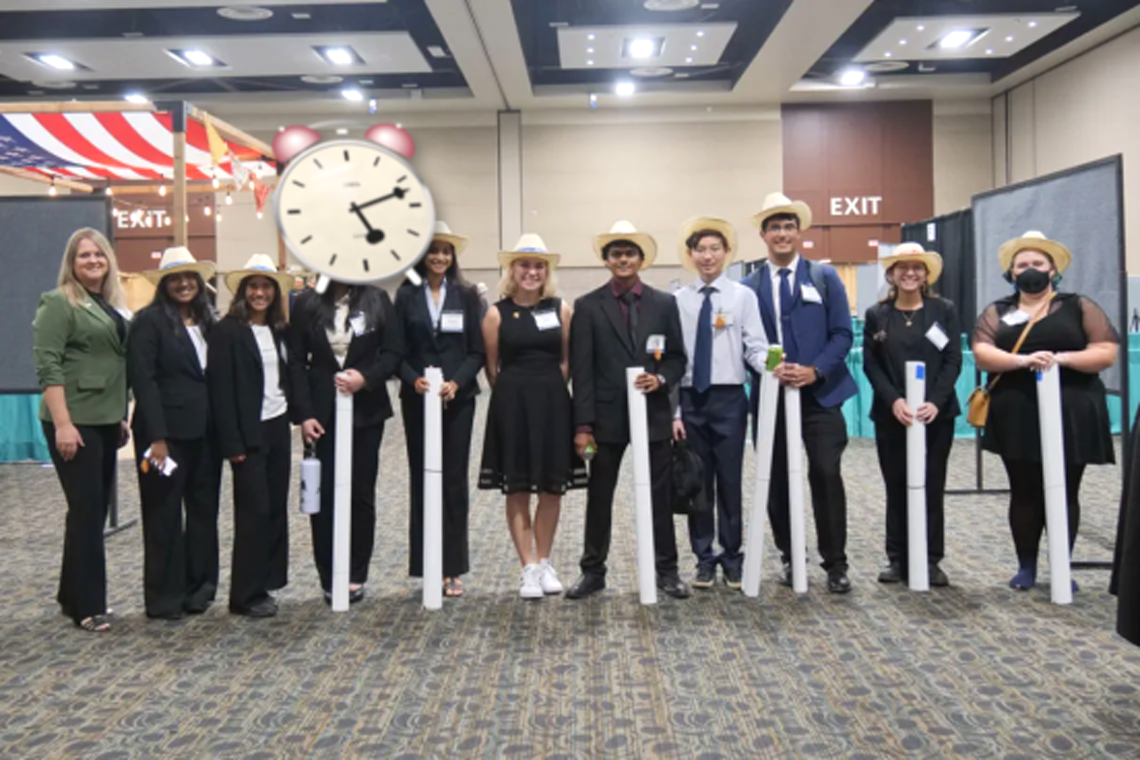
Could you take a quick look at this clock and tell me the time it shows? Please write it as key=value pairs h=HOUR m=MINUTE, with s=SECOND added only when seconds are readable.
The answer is h=5 m=12
